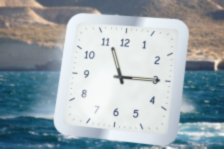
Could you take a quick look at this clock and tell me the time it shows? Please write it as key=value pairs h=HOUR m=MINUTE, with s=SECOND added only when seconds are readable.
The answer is h=11 m=15
